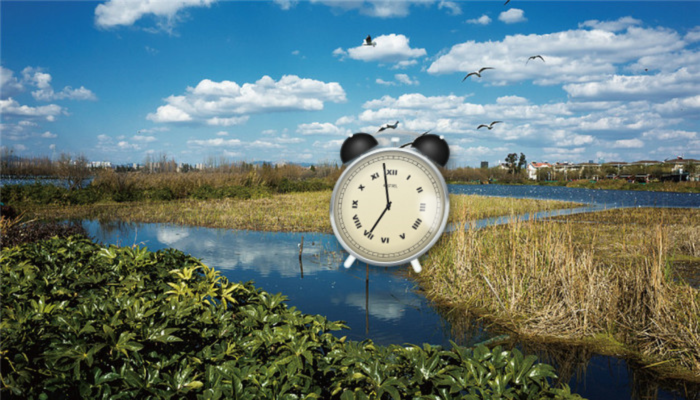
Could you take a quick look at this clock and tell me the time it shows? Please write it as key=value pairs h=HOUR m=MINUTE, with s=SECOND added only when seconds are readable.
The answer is h=6 m=58
